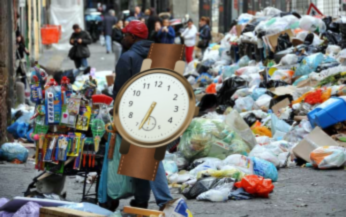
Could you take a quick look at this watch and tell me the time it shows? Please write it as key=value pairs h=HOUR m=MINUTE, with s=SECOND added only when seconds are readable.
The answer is h=6 m=33
